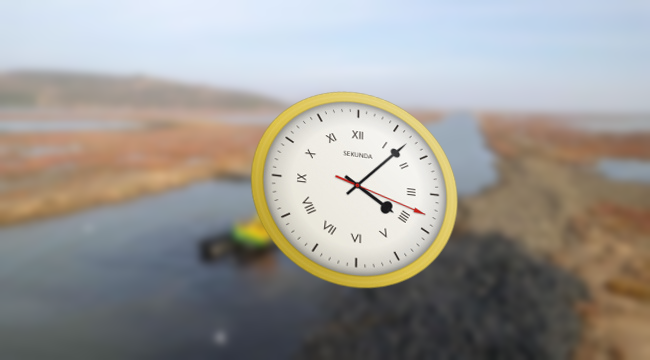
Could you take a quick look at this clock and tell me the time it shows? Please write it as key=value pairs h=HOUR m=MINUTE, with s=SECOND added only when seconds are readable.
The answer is h=4 m=7 s=18
